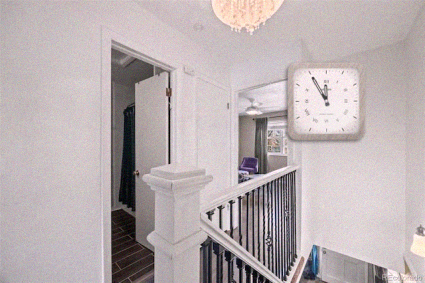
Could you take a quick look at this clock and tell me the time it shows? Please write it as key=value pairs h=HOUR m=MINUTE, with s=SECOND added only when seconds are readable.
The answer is h=11 m=55
